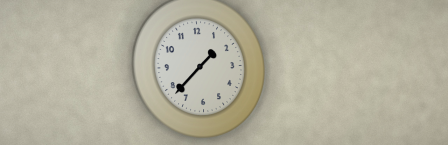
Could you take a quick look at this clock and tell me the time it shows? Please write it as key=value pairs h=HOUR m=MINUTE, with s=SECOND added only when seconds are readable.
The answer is h=1 m=38
